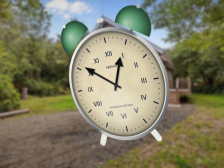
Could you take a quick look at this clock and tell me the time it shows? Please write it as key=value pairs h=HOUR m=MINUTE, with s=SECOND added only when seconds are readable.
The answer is h=12 m=51
